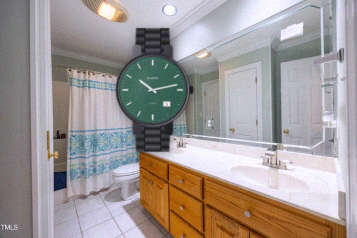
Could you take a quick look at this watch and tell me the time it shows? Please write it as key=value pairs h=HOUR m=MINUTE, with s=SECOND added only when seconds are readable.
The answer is h=10 m=13
